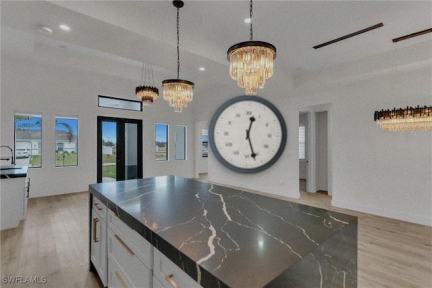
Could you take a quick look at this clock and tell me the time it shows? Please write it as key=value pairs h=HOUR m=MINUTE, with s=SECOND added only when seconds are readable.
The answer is h=12 m=27
